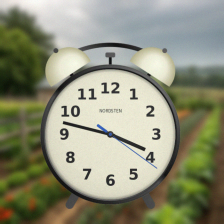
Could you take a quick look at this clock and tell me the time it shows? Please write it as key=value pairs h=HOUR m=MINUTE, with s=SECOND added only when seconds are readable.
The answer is h=3 m=47 s=21
